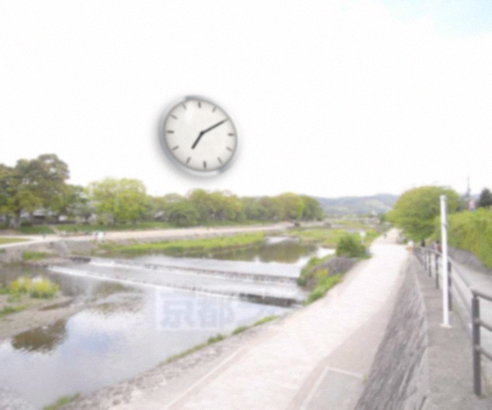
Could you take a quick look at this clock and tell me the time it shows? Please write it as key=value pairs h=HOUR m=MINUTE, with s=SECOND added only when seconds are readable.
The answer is h=7 m=10
